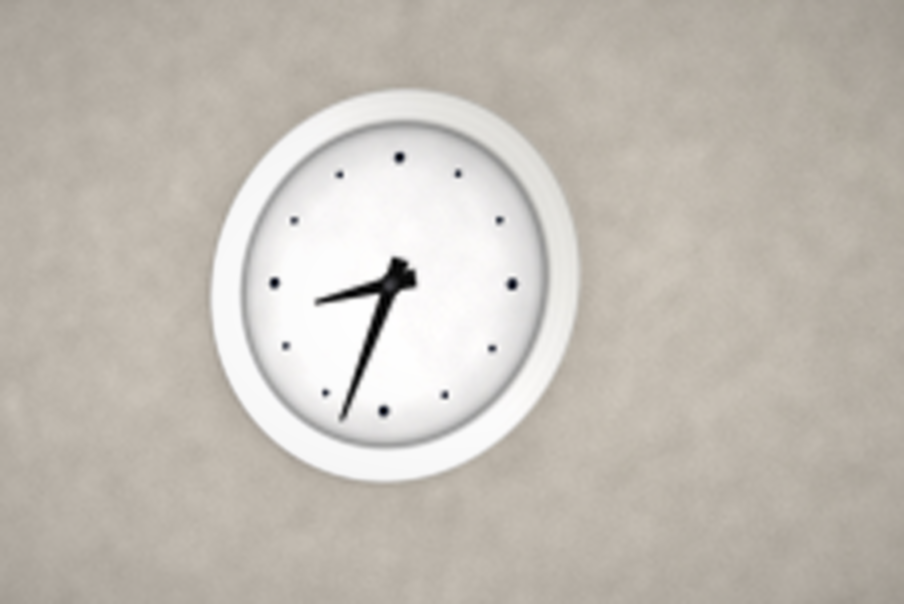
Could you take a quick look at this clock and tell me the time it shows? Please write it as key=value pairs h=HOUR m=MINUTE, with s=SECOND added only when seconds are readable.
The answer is h=8 m=33
